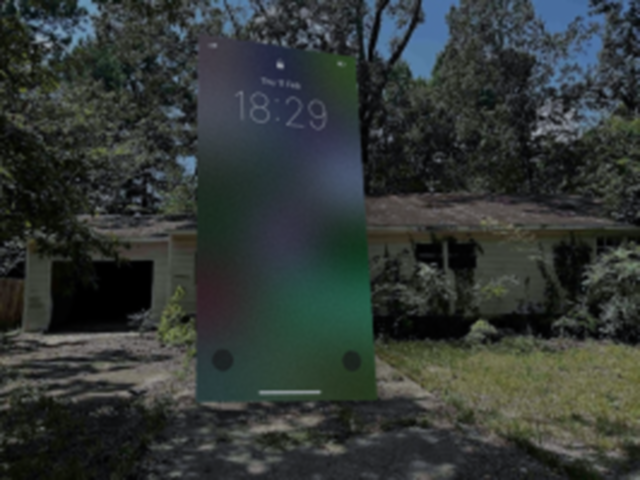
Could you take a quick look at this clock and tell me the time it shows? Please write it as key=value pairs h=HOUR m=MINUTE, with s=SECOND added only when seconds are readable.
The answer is h=18 m=29
